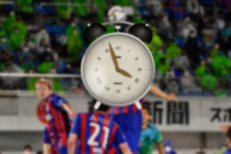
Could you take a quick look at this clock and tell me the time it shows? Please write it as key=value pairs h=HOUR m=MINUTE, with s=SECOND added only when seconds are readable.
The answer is h=3 m=57
